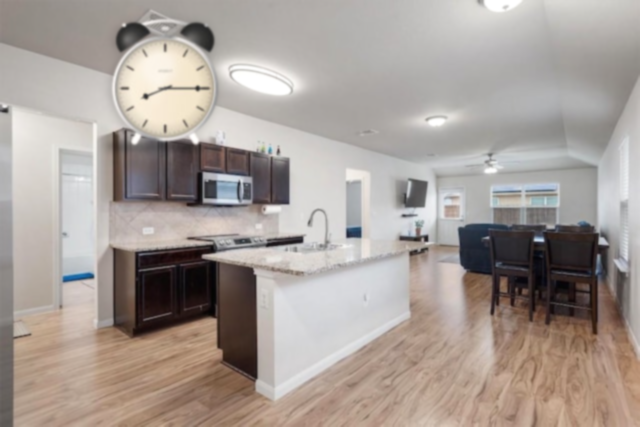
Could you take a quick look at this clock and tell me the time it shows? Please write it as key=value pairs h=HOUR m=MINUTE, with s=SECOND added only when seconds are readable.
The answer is h=8 m=15
